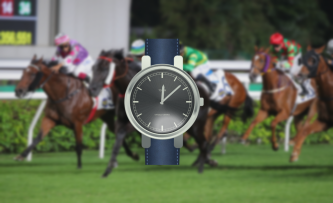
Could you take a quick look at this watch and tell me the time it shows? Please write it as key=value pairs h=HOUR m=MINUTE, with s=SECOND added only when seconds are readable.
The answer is h=12 m=8
